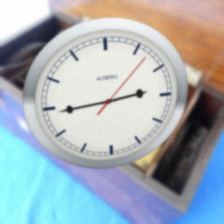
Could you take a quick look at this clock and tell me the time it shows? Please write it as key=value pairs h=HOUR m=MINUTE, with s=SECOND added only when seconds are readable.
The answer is h=2 m=44 s=7
